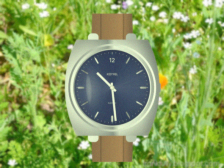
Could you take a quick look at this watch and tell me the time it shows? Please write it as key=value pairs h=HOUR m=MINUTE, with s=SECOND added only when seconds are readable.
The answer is h=10 m=29
